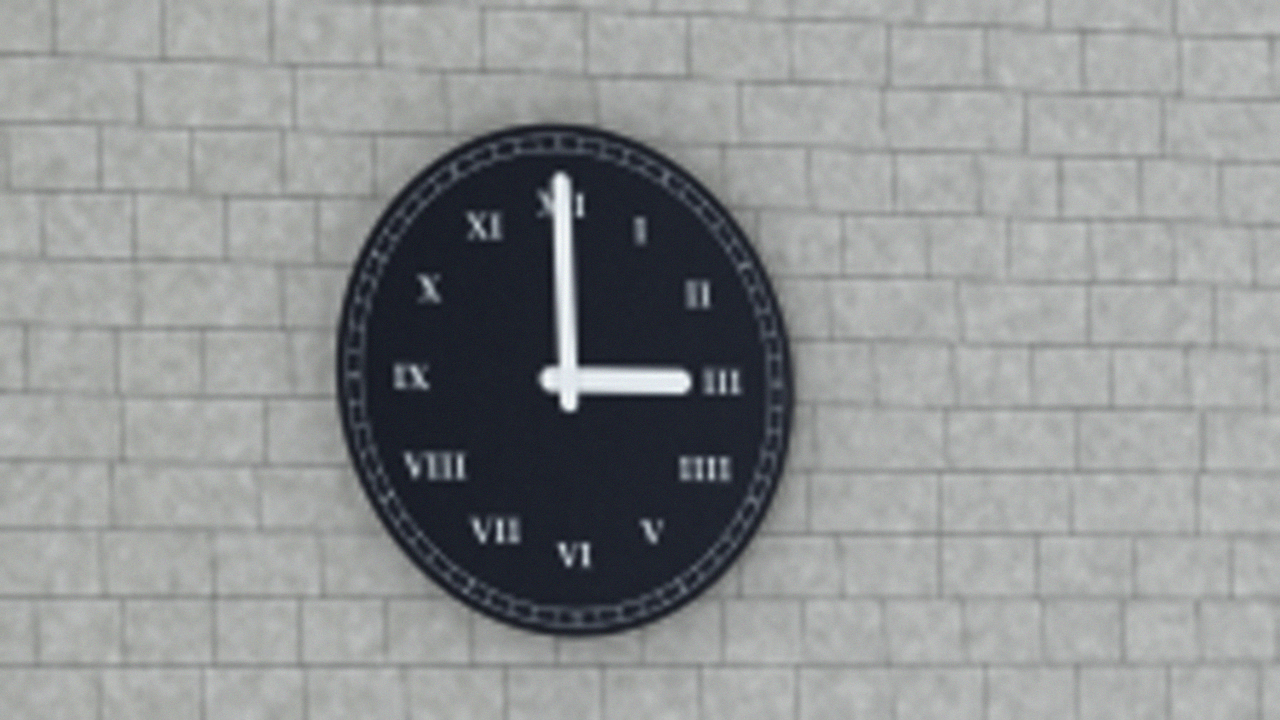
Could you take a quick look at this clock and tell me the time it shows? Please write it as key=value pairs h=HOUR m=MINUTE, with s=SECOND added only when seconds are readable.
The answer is h=3 m=0
